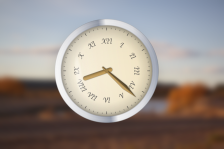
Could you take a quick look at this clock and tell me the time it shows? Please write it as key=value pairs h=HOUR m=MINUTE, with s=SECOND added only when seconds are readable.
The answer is h=8 m=22
